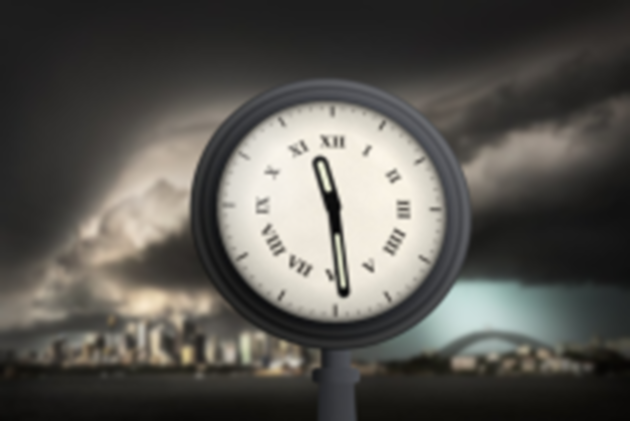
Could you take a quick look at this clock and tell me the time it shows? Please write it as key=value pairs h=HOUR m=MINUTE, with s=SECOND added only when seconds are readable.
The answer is h=11 m=29
